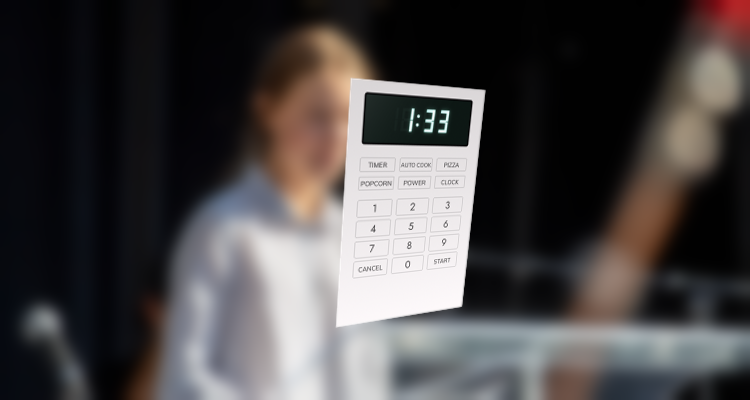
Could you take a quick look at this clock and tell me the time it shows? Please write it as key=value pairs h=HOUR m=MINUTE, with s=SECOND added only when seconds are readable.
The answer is h=1 m=33
